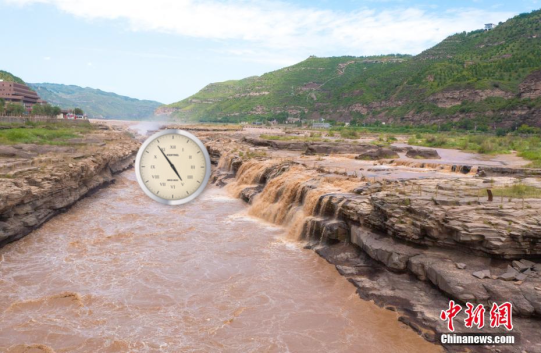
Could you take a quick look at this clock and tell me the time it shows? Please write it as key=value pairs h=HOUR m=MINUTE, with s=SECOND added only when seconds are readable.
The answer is h=4 m=54
